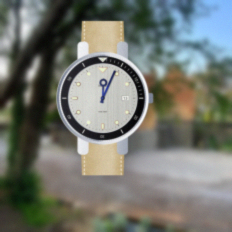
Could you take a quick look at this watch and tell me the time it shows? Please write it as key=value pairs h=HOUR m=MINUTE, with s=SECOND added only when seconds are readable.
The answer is h=12 m=4
